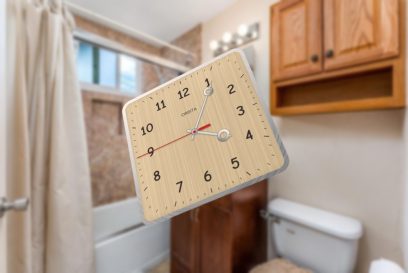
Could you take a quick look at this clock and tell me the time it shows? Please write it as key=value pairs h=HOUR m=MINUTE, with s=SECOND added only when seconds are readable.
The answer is h=4 m=5 s=45
